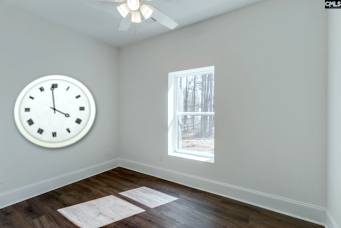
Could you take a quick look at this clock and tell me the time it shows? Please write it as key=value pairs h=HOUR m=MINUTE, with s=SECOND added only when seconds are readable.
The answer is h=3 m=59
